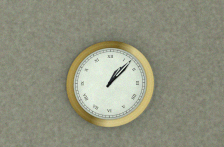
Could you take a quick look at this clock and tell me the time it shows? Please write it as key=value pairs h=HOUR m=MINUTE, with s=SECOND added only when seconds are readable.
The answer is h=1 m=7
